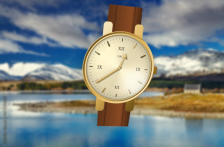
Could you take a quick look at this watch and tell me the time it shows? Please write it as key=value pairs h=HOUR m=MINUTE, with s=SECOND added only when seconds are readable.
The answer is h=12 m=39
